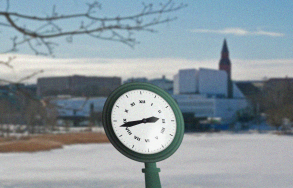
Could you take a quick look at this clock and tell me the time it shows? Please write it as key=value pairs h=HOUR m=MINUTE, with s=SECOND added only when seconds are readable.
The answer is h=2 m=43
